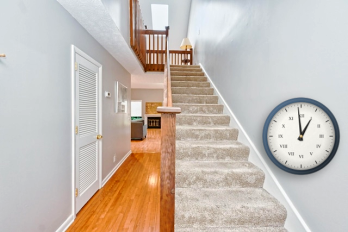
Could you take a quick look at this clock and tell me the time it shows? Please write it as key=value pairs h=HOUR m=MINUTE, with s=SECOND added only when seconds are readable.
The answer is h=12 m=59
